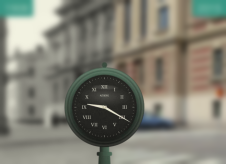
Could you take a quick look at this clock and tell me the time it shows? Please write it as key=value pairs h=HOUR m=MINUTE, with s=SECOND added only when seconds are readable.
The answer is h=9 m=20
